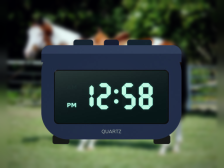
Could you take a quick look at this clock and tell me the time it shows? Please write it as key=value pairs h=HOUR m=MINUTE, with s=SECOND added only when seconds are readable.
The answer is h=12 m=58
